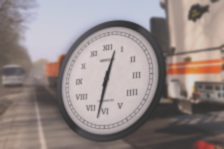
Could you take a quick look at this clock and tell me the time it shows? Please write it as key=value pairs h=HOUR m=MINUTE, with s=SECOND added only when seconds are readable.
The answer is h=12 m=32
